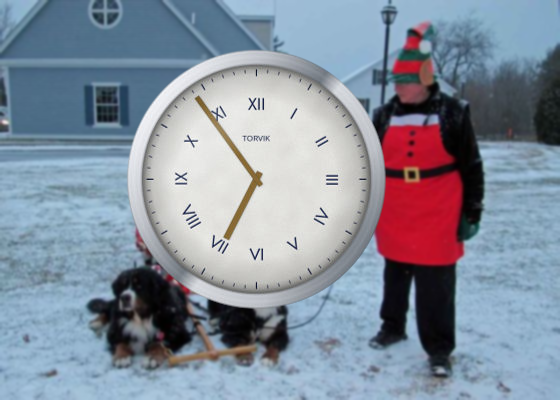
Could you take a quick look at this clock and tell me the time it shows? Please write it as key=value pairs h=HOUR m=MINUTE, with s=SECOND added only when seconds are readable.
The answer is h=6 m=54
